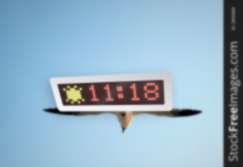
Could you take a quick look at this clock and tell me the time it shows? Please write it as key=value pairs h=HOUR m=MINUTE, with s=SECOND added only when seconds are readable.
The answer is h=11 m=18
